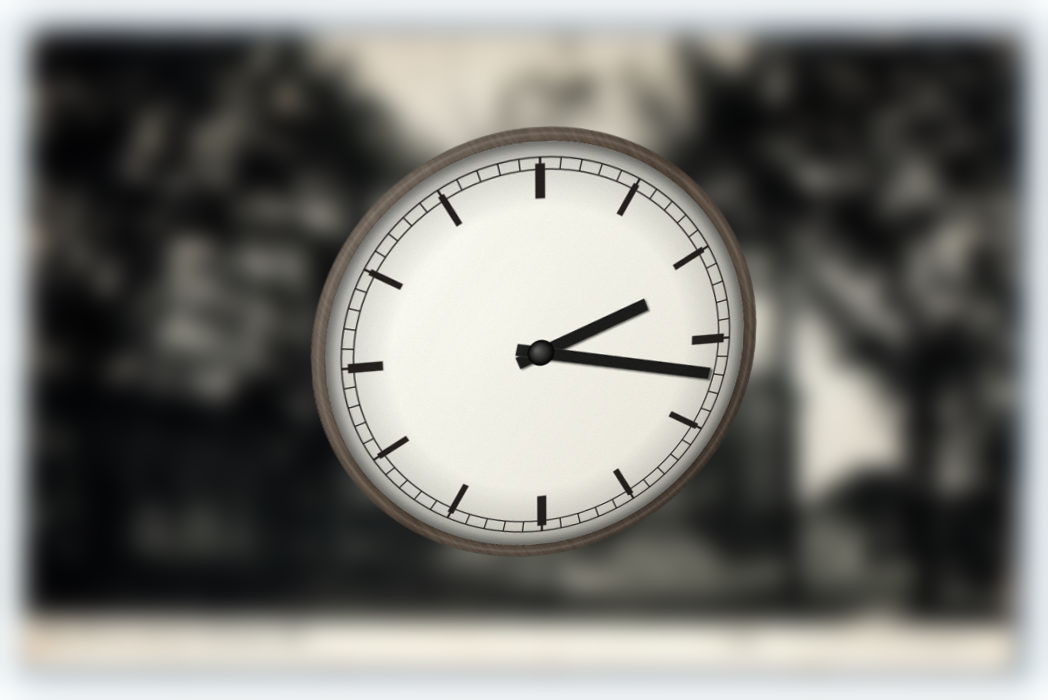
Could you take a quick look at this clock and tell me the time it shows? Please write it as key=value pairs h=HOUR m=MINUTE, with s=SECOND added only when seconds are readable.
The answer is h=2 m=17
